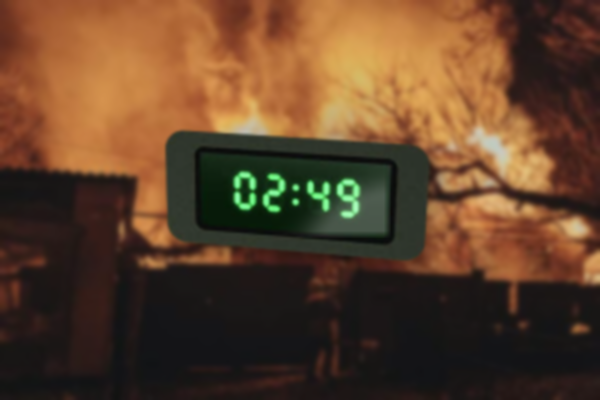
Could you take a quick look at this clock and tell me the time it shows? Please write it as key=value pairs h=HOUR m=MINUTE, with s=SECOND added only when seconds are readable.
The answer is h=2 m=49
